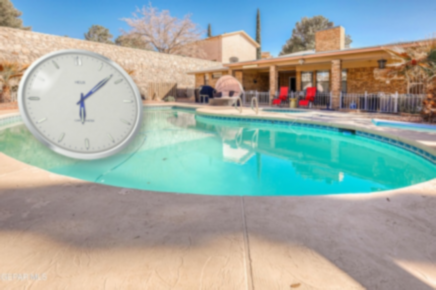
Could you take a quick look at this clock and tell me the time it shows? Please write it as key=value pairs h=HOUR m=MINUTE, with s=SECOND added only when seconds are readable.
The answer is h=6 m=8
